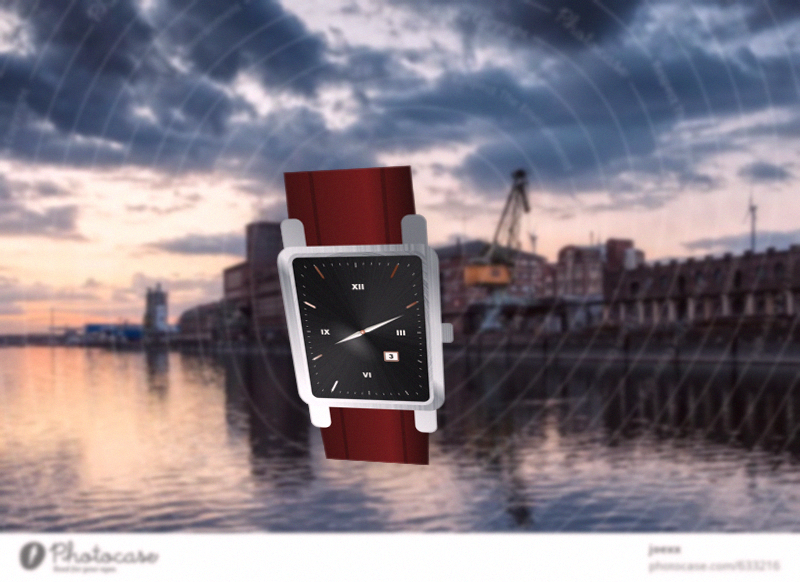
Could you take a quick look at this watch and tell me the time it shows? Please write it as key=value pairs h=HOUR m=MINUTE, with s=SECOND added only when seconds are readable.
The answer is h=8 m=11
